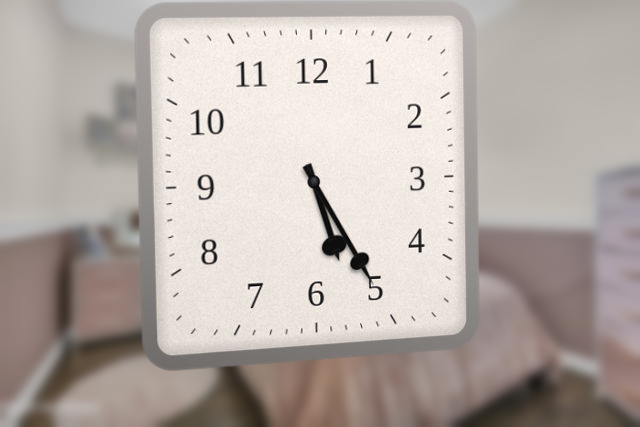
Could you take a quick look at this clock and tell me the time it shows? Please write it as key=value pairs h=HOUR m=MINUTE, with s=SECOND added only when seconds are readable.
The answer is h=5 m=25
